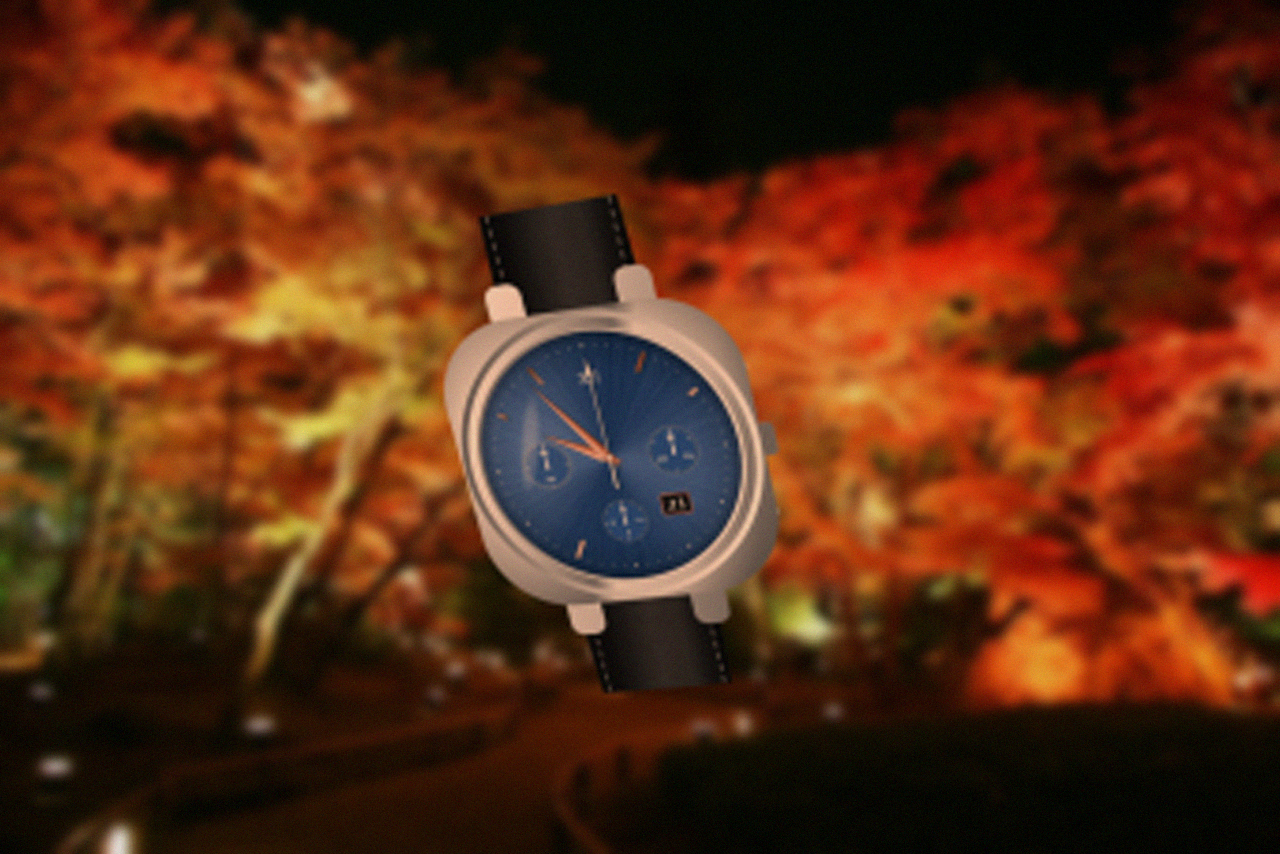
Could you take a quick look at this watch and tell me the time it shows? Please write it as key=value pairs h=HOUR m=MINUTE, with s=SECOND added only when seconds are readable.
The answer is h=9 m=54
